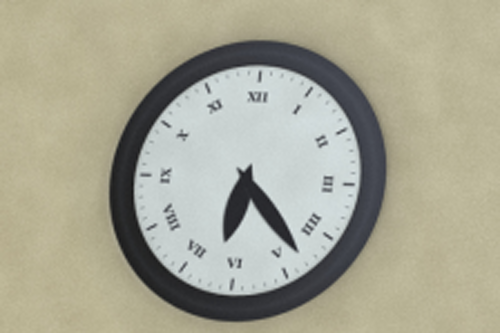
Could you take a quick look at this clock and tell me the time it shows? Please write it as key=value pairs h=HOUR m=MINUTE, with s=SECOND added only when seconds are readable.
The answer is h=6 m=23
